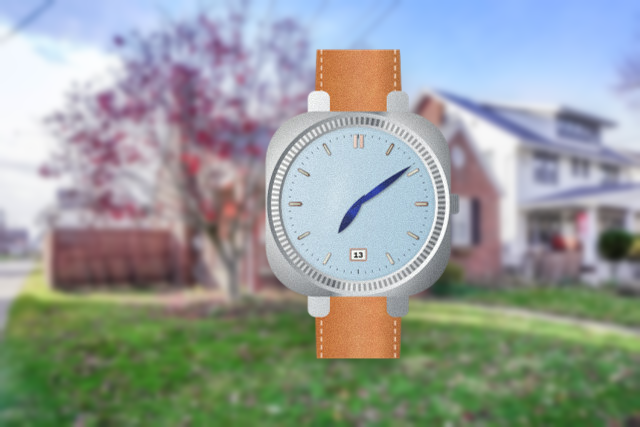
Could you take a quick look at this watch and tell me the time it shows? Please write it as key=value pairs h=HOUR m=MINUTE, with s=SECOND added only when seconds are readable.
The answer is h=7 m=9
